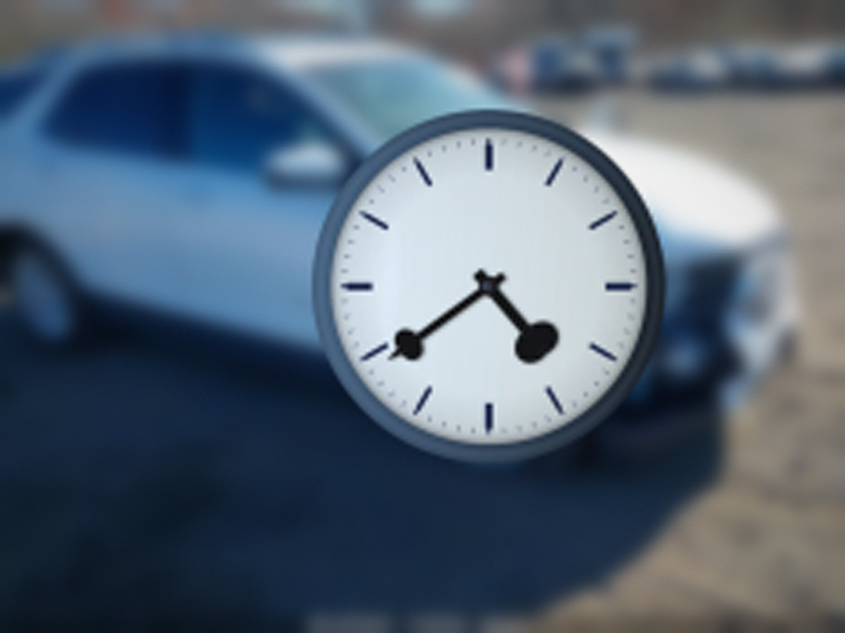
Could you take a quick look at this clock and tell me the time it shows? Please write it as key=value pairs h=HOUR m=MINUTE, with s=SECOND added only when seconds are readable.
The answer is h=4 m=39
